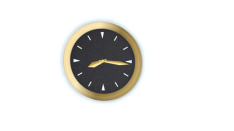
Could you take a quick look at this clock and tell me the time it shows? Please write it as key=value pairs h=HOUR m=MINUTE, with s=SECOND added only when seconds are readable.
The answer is h=8 m=16
